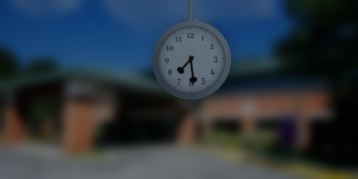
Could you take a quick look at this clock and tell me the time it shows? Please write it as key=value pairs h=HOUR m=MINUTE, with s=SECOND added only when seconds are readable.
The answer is h=7 m=29
